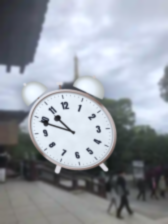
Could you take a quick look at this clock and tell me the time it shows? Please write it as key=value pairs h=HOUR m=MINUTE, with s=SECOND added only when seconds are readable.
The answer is h=10 m=49
